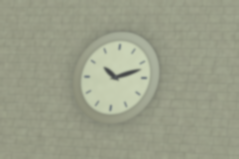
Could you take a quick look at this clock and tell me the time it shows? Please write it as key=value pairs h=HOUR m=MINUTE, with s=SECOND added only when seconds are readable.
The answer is h=10 m=12
